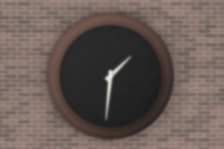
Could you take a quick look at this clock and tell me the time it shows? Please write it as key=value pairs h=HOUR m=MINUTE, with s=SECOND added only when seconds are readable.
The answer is h=1 m=31
